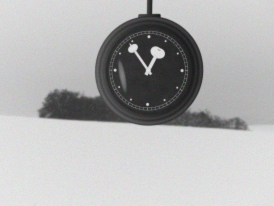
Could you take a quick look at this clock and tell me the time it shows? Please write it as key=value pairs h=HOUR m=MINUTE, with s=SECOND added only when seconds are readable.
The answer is h=12 m=54
